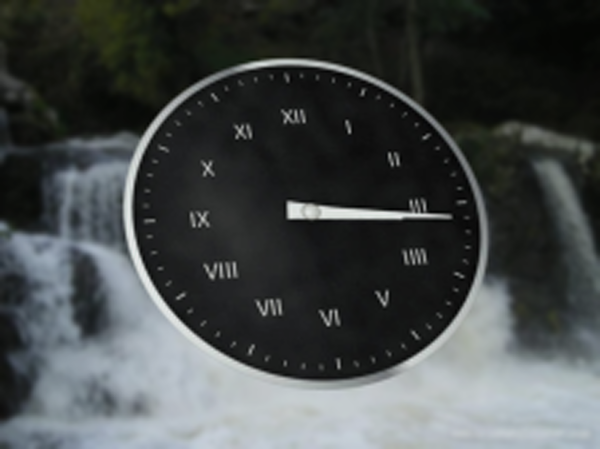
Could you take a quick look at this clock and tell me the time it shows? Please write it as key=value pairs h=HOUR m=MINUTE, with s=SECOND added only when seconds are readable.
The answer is h=3 m=16
